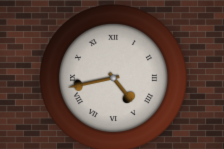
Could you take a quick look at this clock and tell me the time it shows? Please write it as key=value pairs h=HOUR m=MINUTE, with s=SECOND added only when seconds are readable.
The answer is h=4 m=43
